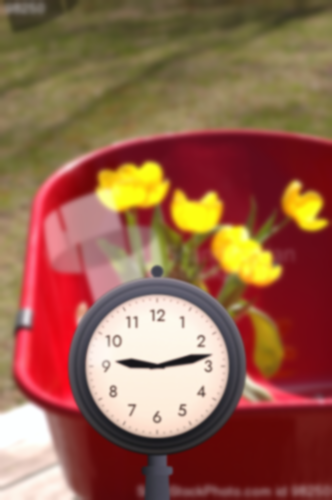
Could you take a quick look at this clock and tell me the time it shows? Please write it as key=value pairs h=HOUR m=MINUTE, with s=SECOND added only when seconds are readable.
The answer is h=9 m=13
